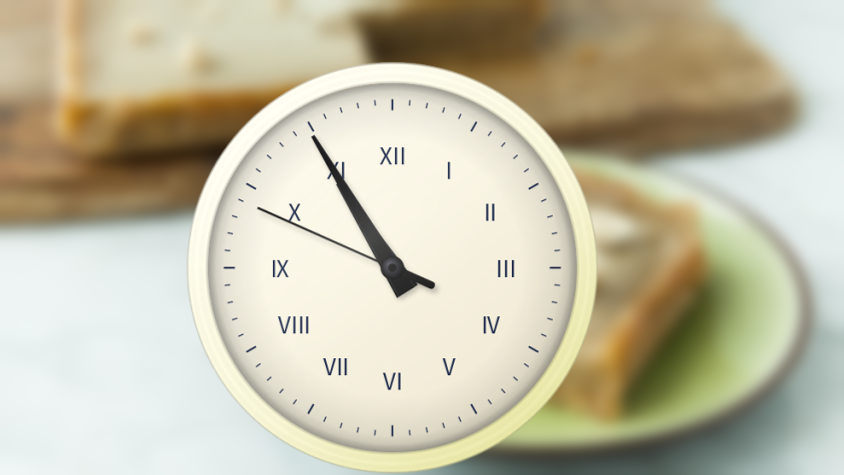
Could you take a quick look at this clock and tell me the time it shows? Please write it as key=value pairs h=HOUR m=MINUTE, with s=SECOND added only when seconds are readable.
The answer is h=10 m=54 s=49
